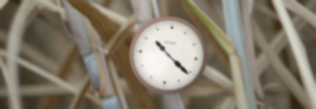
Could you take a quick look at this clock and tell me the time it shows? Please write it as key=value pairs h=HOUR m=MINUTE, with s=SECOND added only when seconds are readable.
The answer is h=10 m=21
